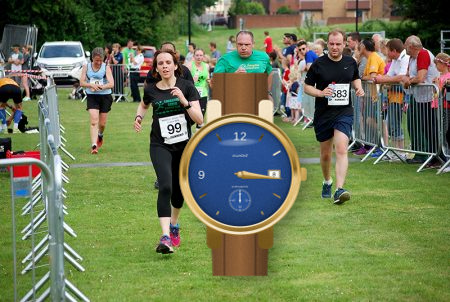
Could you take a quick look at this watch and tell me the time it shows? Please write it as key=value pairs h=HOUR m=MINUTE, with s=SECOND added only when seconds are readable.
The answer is h=3 m=16
